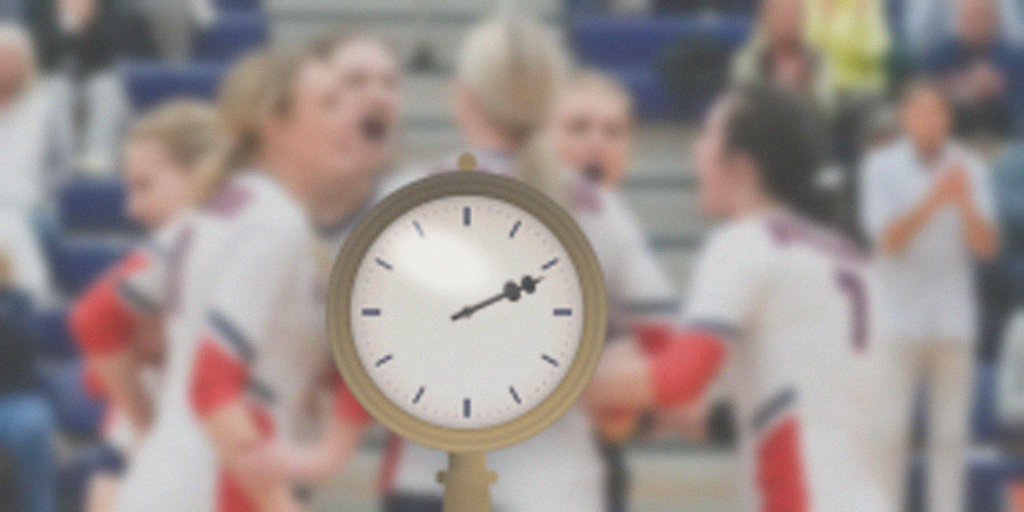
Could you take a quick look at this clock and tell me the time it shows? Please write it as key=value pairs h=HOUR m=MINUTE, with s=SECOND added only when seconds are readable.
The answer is h=2 m=11
